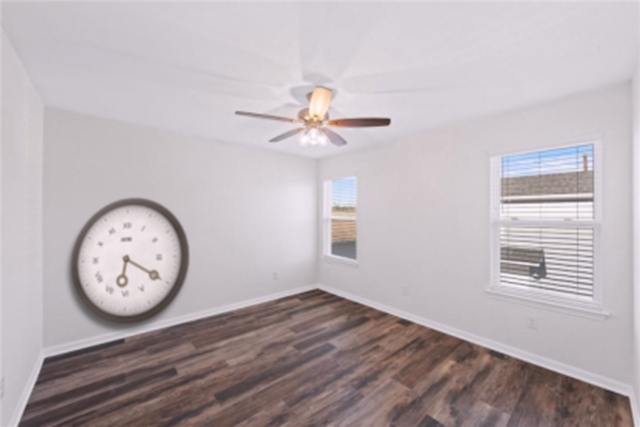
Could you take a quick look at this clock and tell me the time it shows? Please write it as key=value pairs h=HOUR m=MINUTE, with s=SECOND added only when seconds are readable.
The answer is h=6 m=20
